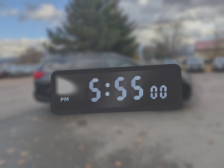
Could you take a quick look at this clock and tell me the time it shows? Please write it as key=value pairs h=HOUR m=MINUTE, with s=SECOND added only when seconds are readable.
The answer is h=5 m=55 s=0
